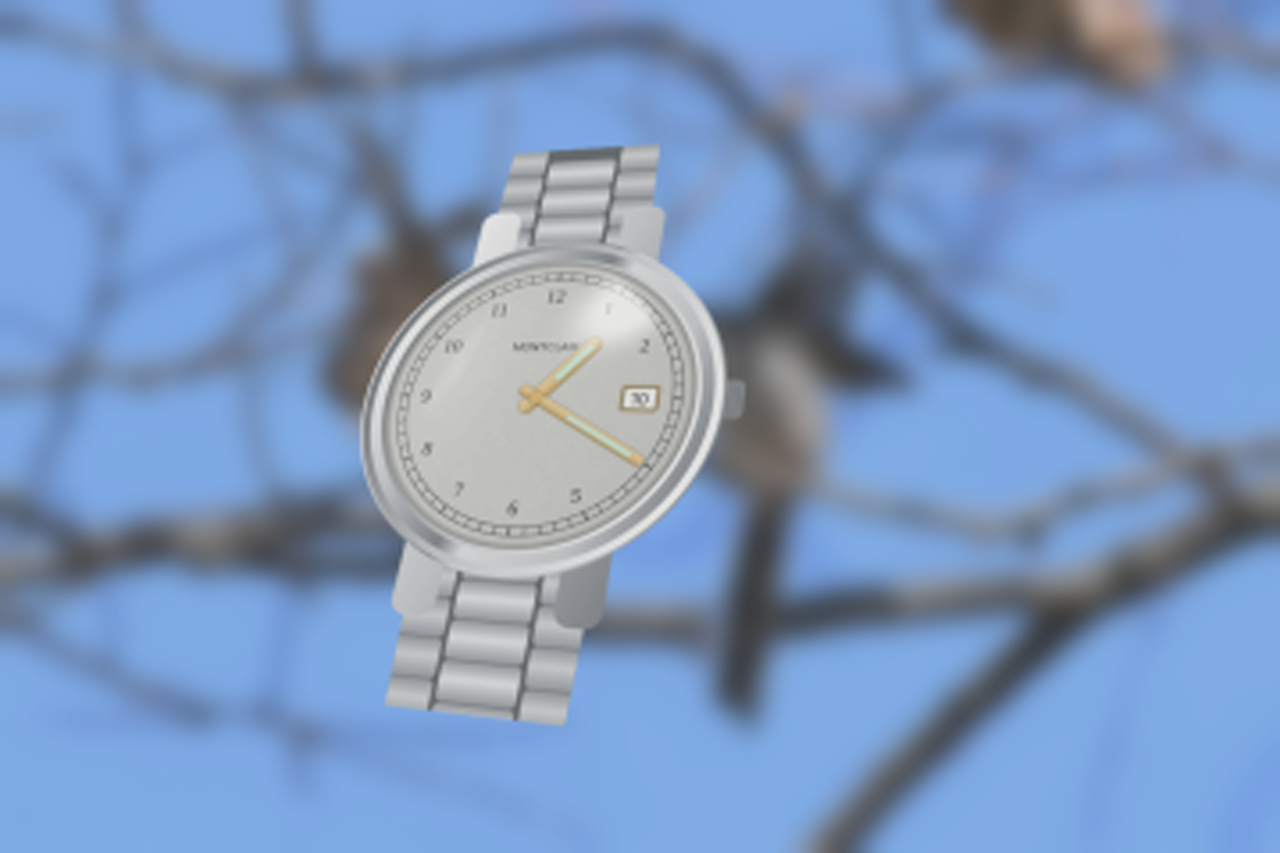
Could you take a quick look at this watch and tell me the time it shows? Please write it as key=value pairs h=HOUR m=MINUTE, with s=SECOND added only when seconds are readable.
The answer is h=1 m=20
